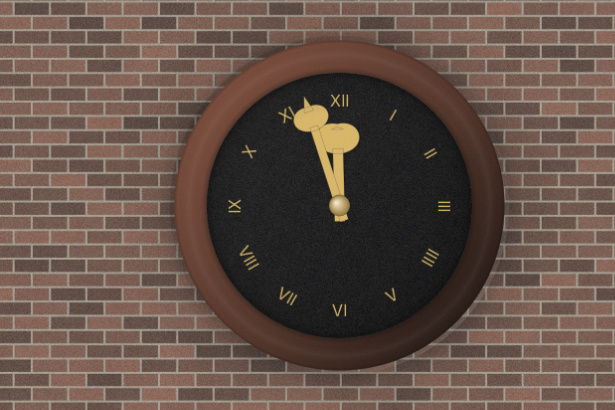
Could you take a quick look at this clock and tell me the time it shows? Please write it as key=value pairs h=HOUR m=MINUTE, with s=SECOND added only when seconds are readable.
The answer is h=11 m=57
